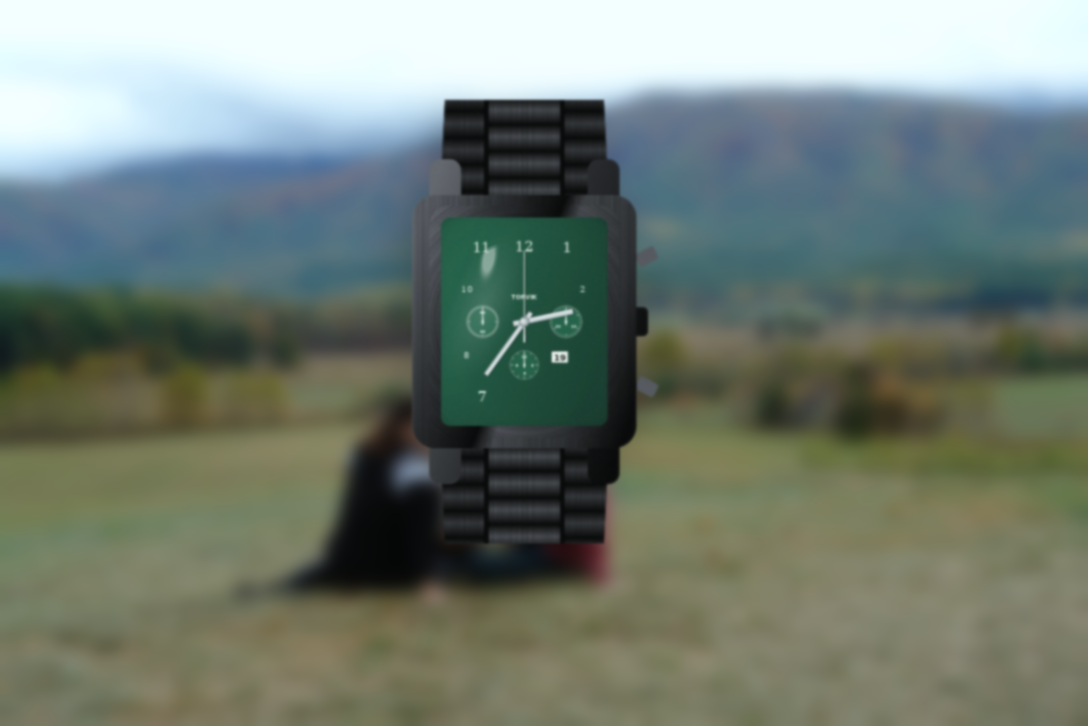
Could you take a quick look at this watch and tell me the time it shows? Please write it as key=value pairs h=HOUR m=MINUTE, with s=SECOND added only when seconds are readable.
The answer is h=2 m=36
